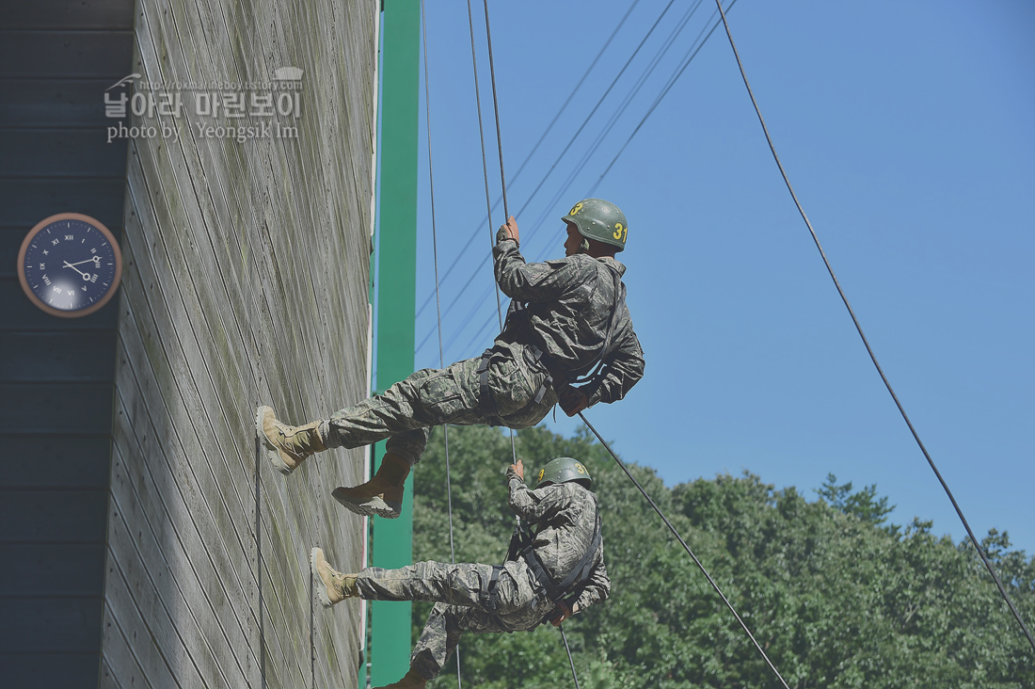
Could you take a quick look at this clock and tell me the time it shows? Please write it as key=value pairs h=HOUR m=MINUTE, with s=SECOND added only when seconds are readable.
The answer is h=4 m=13
